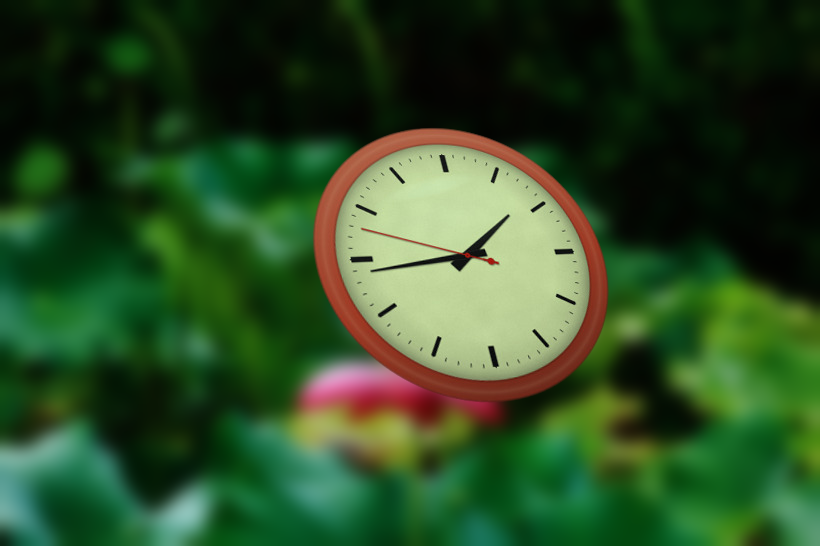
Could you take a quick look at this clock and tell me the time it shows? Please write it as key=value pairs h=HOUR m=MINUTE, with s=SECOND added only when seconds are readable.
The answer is h=1 m=43 s=48
